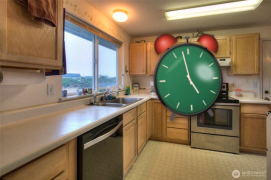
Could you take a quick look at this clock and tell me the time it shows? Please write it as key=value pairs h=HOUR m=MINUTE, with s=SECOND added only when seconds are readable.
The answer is h=4 m=58
